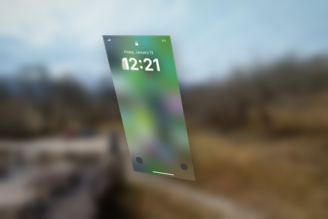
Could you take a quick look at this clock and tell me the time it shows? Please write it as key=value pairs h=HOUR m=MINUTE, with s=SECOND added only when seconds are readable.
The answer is h=12 m=21
